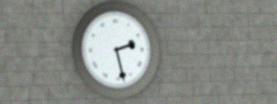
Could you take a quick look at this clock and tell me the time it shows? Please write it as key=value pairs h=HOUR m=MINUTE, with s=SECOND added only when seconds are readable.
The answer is h=2 m=28
